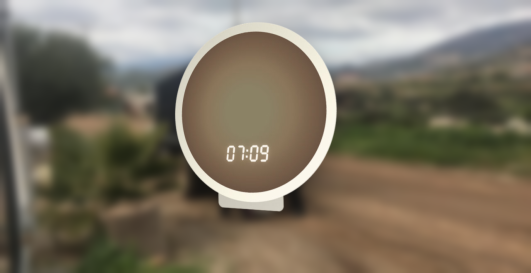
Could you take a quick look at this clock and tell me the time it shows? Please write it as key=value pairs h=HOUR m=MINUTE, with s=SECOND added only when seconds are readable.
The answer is h=7 m=9
